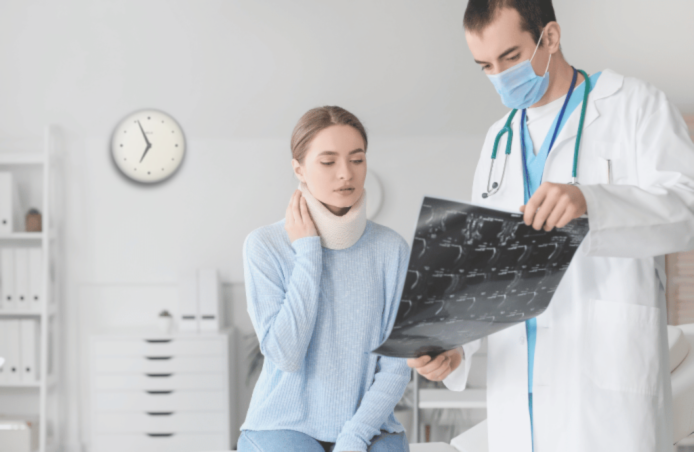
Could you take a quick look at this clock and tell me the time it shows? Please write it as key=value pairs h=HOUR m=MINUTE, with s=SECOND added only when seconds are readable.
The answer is h=6 m=56
